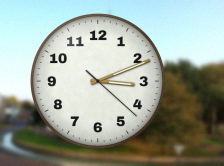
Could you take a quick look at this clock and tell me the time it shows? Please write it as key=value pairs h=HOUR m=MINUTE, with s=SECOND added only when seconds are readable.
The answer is h=3 m=11 s=22
